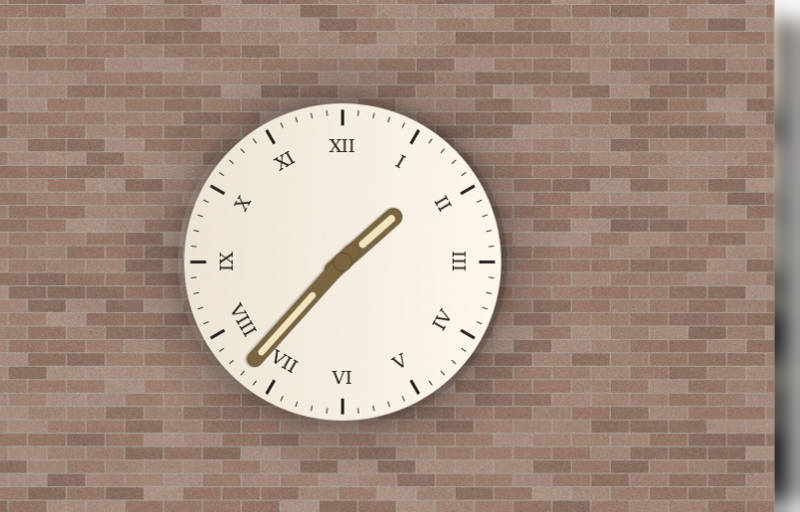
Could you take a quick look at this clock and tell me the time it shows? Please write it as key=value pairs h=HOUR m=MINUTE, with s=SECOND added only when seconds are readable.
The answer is h=1 m=37
